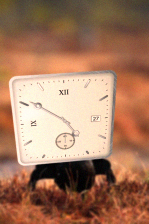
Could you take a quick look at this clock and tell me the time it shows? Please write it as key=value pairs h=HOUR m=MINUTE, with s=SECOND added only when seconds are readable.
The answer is h=4 m=51
